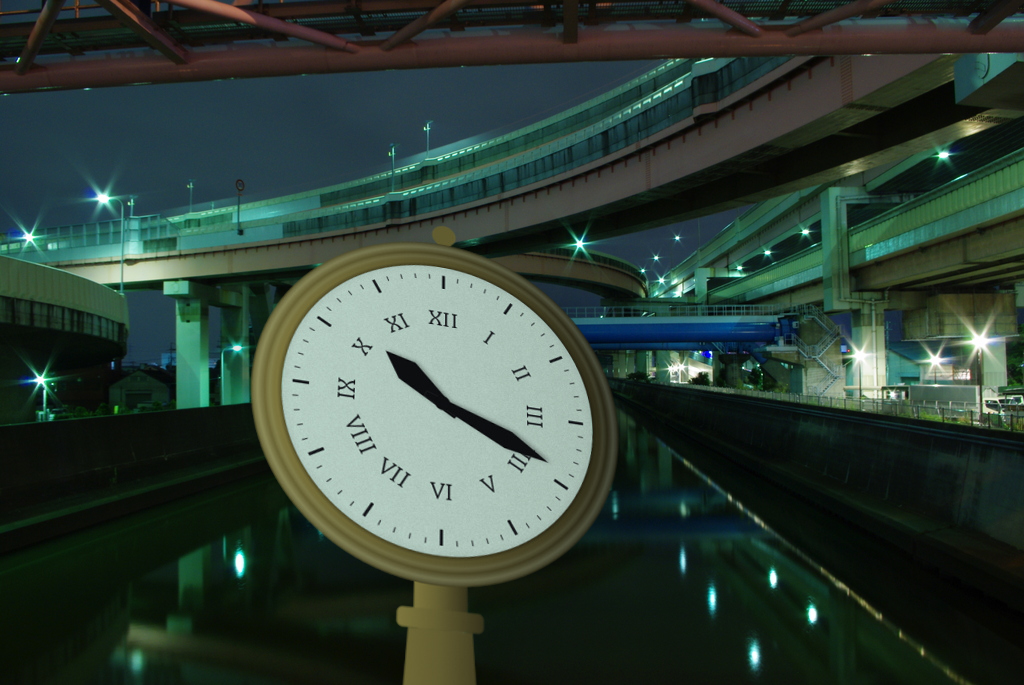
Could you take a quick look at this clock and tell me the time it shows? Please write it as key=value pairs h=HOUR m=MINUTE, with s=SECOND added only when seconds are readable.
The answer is h=10 m=19
